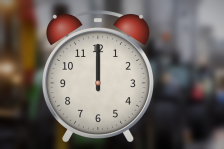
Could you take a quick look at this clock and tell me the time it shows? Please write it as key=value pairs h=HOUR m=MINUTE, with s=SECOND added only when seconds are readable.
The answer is h=12 m=0
